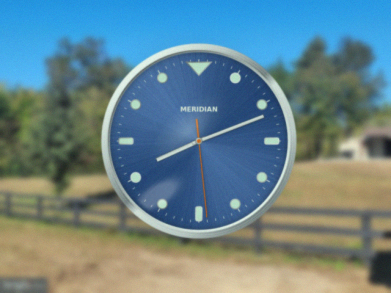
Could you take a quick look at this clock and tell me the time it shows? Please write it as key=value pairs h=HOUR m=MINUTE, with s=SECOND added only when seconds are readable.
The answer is h=8 m=11 s=29
